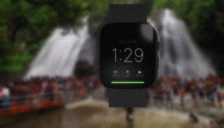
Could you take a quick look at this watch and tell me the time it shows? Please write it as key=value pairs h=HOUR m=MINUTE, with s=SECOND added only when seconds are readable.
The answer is h=1 m=29
